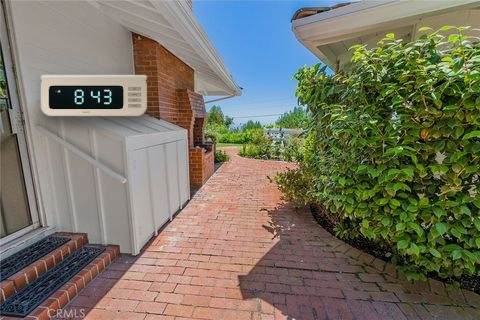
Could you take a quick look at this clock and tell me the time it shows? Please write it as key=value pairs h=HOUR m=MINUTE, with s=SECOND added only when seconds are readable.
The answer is h=8 m=43
